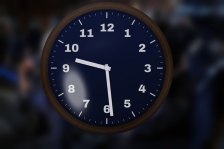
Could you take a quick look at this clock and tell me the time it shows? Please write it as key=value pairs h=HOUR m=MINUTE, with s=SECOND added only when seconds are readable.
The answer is h=9 m=29
